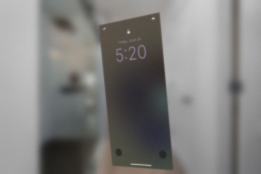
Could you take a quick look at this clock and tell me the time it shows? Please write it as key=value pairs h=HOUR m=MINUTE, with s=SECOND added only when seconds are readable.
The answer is h=5 m=20
